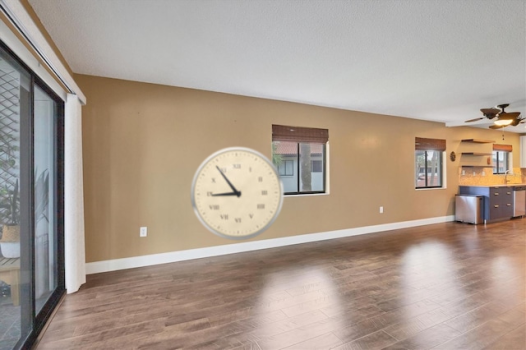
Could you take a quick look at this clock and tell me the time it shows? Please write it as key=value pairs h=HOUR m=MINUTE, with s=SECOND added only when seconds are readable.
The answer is h=8 m=54
